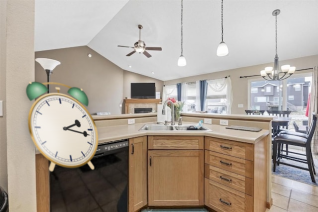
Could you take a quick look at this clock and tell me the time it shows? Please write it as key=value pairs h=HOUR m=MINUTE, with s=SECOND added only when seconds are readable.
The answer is h=2 m=17
